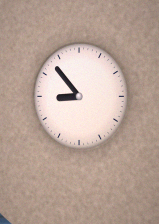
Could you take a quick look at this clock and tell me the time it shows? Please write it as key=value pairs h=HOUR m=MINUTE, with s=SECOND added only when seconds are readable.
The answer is h=8 m=53
